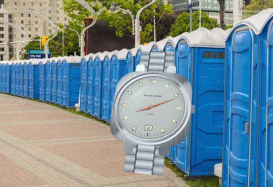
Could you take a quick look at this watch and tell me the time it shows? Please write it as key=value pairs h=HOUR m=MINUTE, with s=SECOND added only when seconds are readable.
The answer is h=8 m=11
